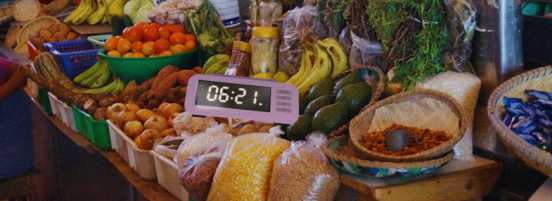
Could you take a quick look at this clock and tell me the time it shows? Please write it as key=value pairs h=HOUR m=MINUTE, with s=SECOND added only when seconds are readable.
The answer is h=6 m=21
